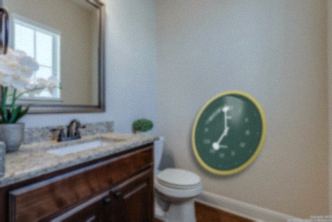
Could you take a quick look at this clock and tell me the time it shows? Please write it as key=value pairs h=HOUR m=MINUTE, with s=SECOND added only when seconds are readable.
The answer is h=6 m=58
